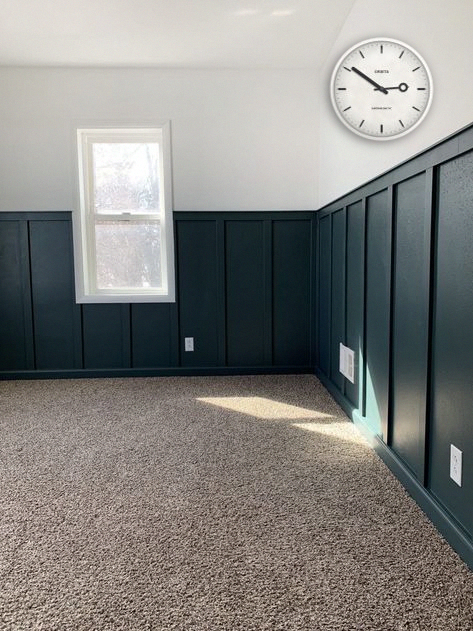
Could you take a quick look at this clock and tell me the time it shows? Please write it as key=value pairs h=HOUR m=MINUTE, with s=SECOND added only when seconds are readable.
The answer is h=2 m=51
